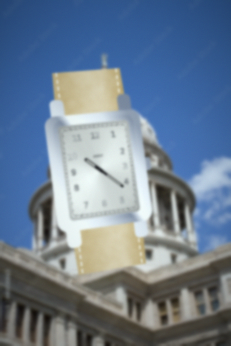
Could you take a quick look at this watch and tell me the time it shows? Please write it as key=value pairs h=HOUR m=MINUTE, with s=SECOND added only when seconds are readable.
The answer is h=10 m=22
